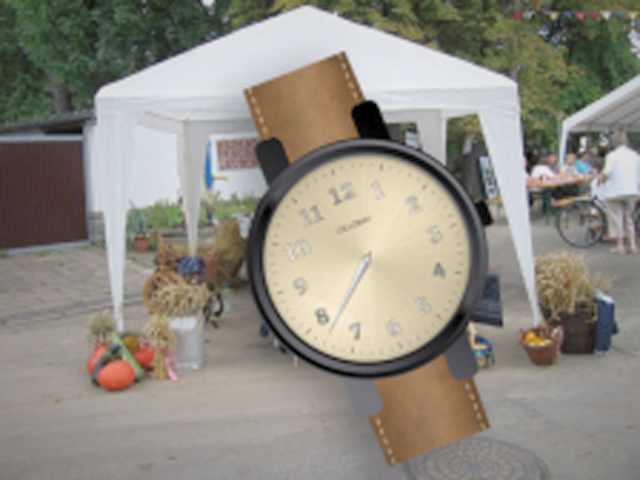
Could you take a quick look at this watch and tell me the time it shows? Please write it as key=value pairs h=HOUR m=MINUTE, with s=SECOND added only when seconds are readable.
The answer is h=7 m=38
